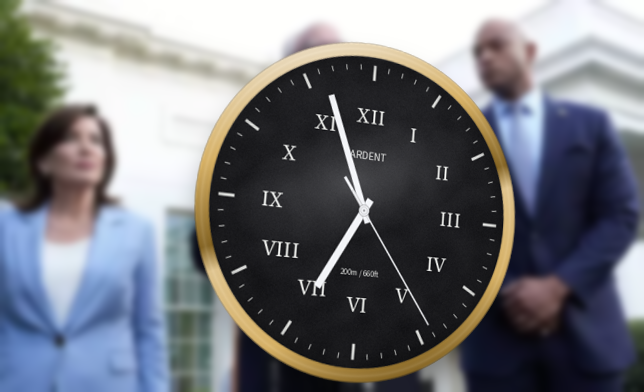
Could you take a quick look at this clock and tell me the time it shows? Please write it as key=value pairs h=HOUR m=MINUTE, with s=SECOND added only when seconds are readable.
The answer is h=6 m=56 s=24
